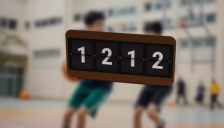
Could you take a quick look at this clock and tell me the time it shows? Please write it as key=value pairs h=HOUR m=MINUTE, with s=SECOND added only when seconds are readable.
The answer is h=12 m=12
